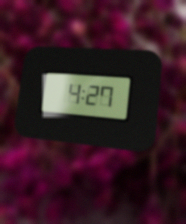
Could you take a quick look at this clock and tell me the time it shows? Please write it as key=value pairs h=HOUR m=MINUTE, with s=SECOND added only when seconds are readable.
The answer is h=4 m=27
